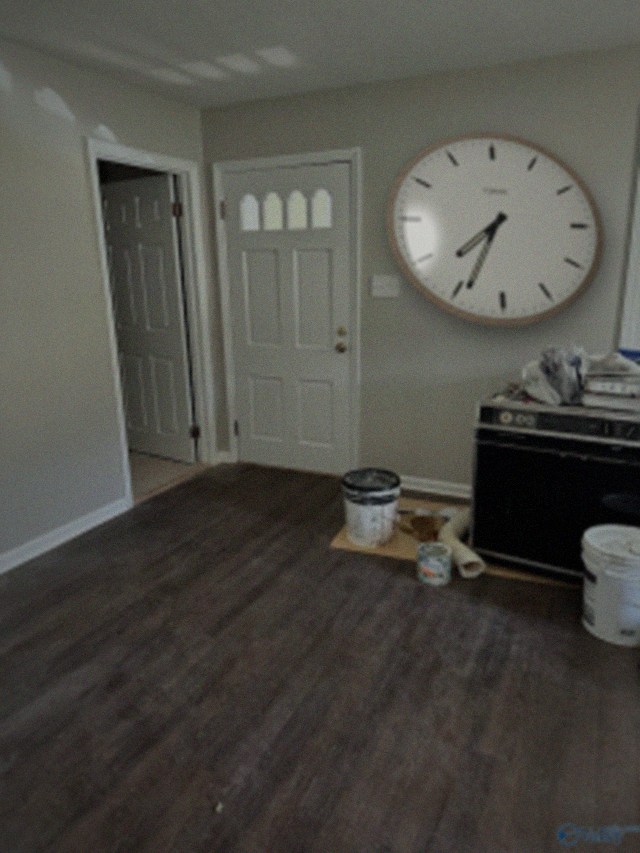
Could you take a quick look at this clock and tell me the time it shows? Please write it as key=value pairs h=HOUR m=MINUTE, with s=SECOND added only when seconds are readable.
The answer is h=7 m=34
